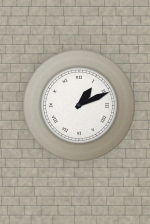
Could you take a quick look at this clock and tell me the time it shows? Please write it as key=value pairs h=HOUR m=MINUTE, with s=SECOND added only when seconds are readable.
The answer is h=1 m=11
